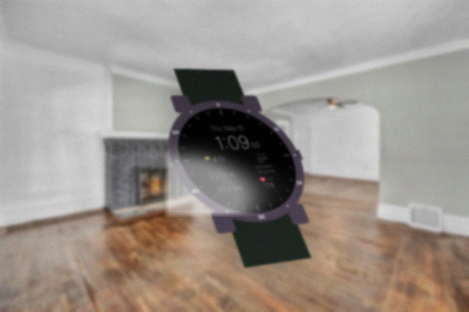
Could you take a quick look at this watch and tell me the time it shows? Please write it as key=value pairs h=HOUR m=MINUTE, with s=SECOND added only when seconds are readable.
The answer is h=1 m=9
